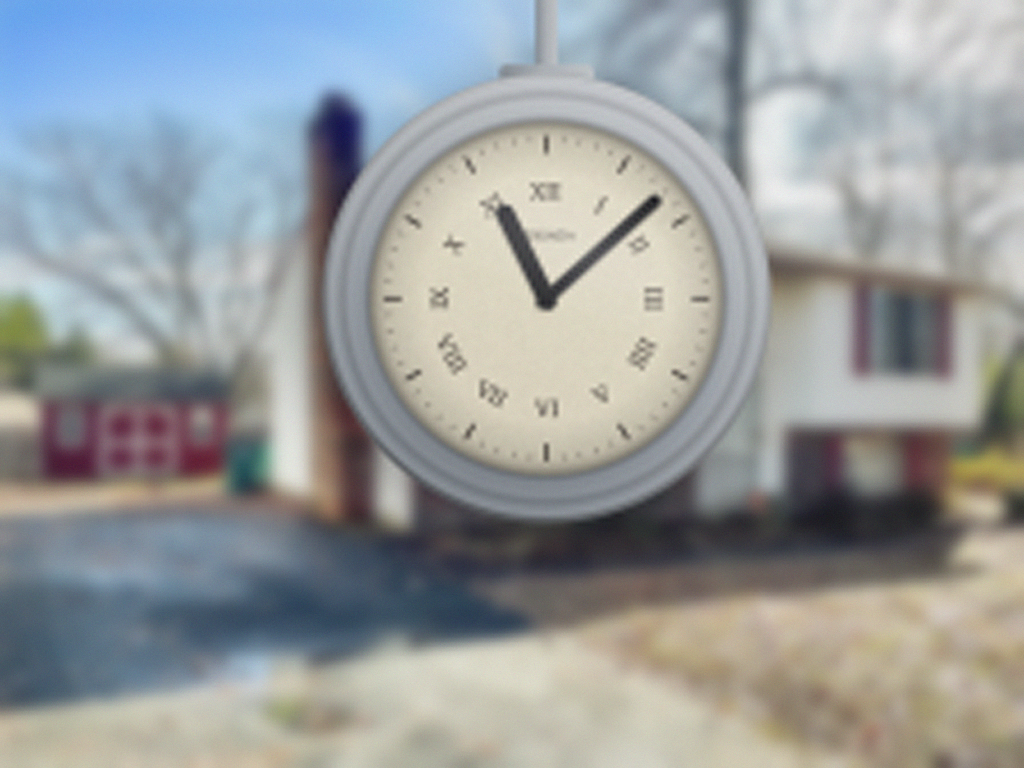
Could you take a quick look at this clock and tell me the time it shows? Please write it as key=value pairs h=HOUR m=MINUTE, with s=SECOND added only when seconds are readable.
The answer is h=11 m=8
